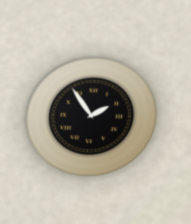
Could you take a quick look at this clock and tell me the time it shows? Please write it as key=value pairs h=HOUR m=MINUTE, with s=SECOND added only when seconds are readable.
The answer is h=1 m=54
